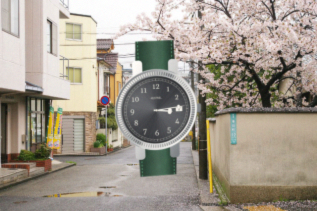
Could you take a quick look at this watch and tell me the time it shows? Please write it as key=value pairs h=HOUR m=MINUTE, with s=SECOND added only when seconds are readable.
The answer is h=3 m=14
